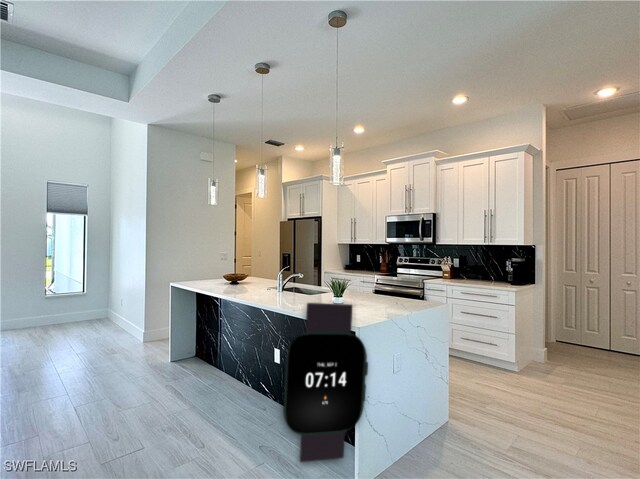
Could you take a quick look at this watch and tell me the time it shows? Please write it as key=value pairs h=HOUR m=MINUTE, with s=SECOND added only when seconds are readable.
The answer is h=7 m=14
